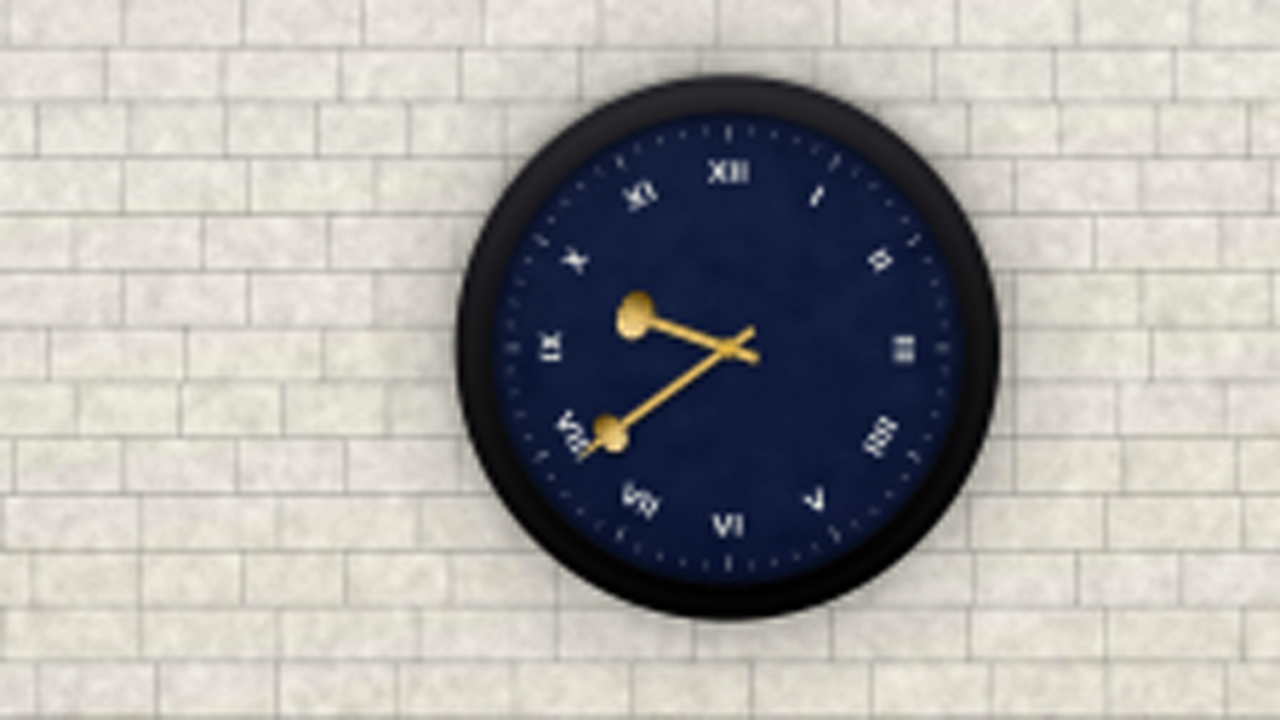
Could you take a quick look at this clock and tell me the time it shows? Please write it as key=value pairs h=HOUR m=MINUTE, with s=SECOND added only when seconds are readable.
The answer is h=9 m=39
